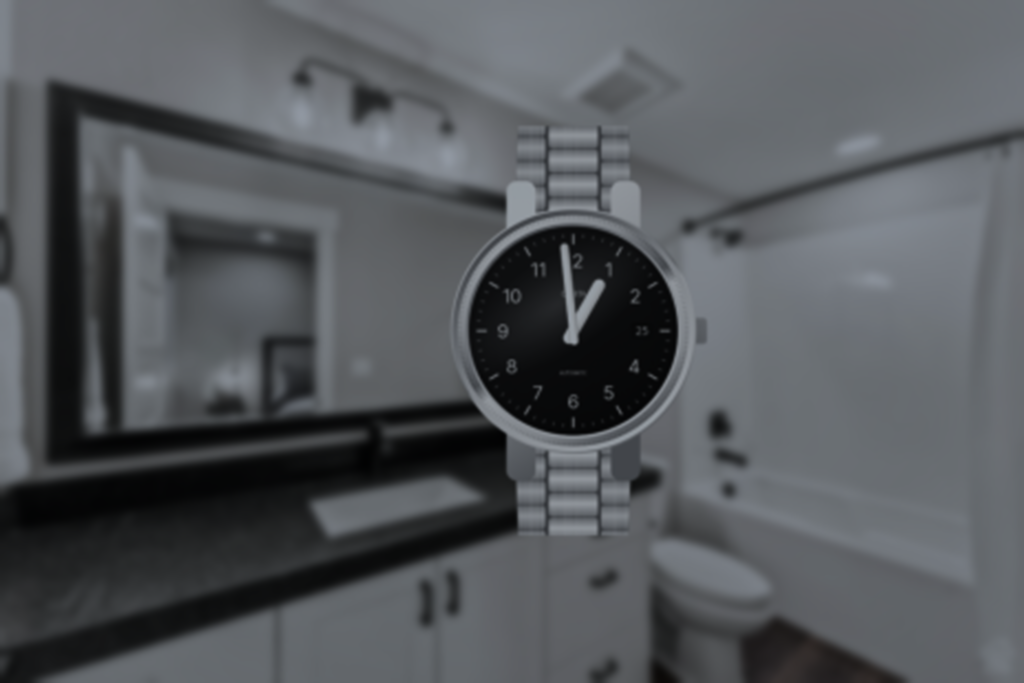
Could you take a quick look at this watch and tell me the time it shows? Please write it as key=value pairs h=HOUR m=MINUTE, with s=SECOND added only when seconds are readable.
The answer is h=12 m=59
